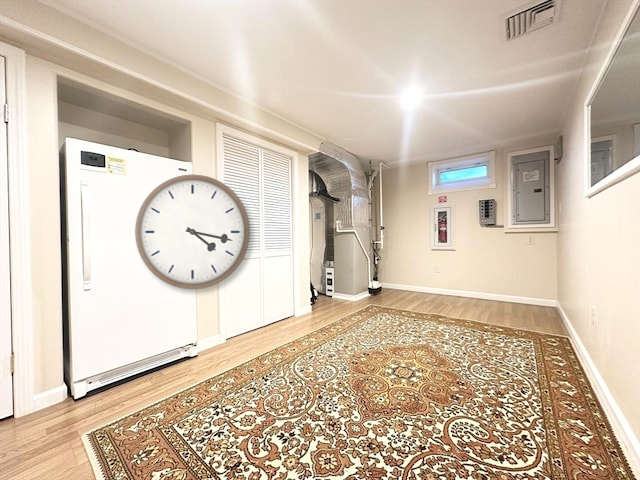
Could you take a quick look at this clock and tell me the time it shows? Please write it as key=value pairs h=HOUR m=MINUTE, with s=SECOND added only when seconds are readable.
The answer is h=4 m=17
